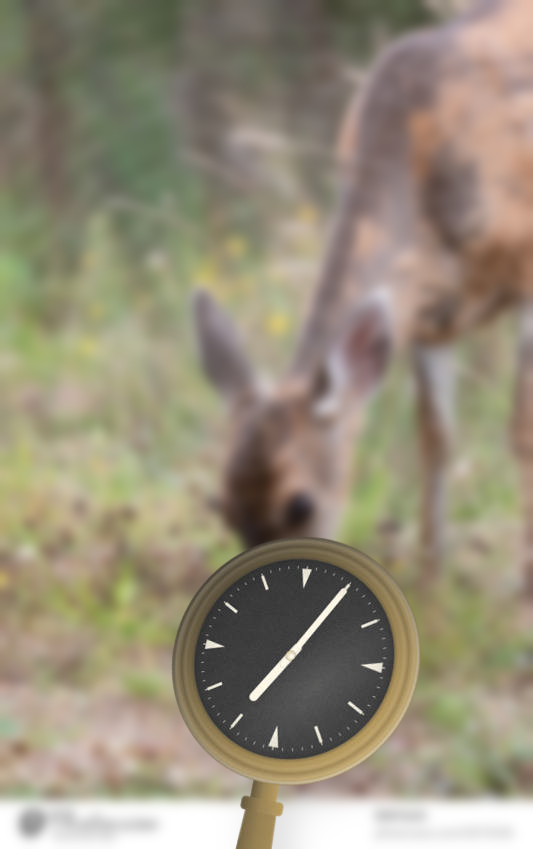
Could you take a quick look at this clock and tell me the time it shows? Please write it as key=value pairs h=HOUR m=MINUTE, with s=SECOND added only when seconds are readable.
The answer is h=7 m=5
